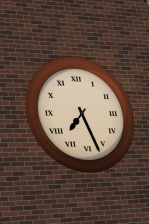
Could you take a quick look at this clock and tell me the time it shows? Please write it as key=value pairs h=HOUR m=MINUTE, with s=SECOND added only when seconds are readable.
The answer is h=7 m=27
